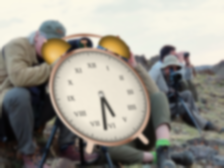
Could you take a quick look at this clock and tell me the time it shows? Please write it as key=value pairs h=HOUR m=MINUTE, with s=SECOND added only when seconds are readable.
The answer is h=5 m=32
